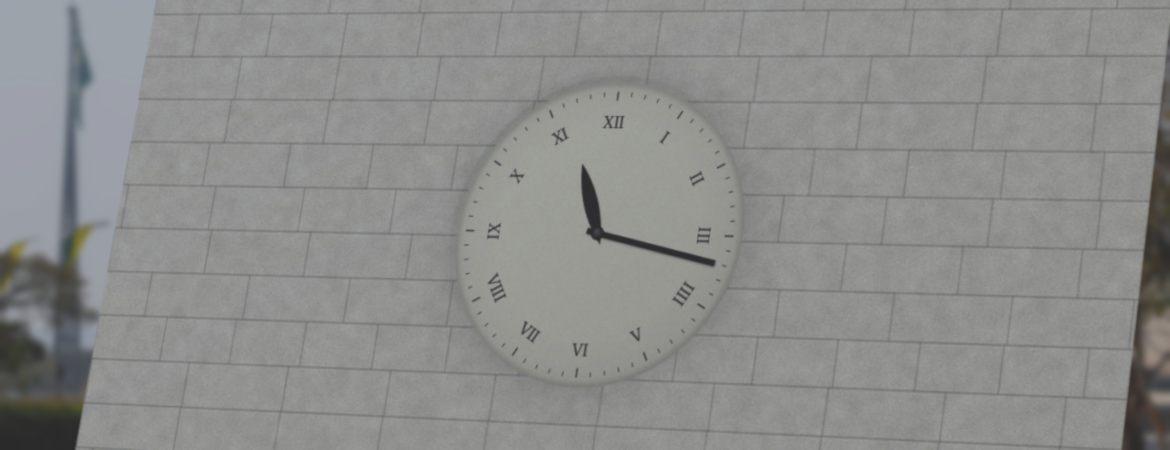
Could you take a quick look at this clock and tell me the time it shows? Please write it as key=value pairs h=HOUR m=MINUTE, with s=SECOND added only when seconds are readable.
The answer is h=11 m=17
